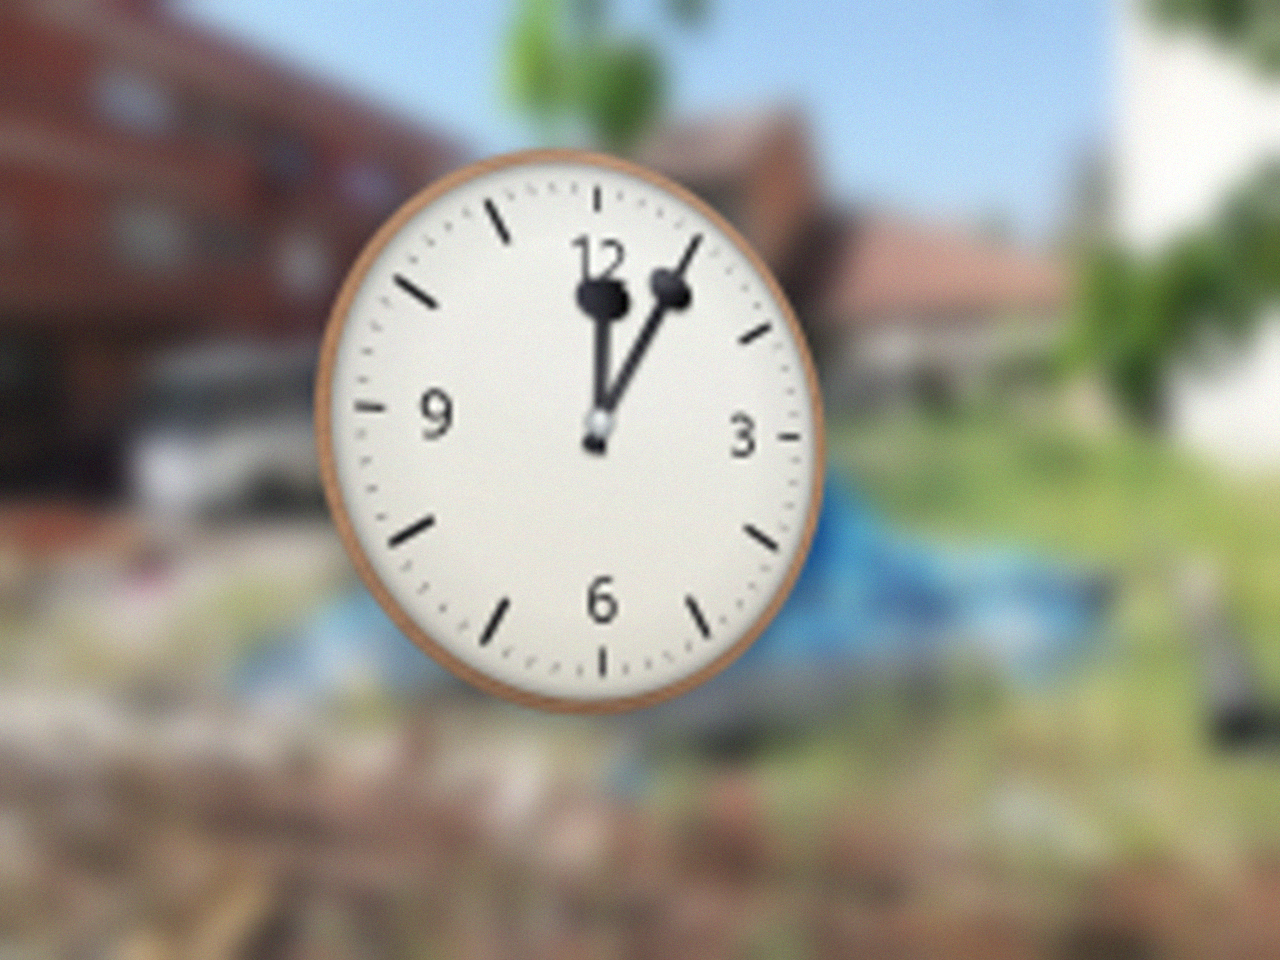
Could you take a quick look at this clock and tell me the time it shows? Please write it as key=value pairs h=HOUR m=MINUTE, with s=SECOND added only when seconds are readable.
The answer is h=12 m=5
